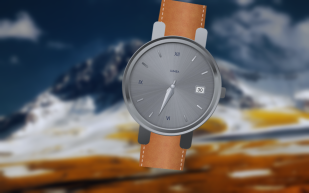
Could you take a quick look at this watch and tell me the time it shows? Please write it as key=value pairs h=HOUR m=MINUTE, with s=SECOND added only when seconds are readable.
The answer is h=6 m=33
